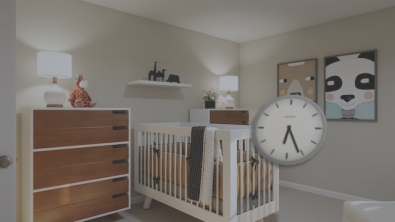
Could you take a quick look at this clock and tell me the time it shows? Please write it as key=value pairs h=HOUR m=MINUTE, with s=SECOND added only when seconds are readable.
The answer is h=6 m=26
